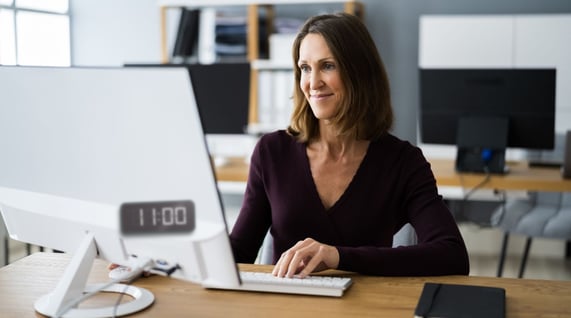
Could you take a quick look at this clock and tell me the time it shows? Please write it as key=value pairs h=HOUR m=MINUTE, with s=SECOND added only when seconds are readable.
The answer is h=11 m=0
